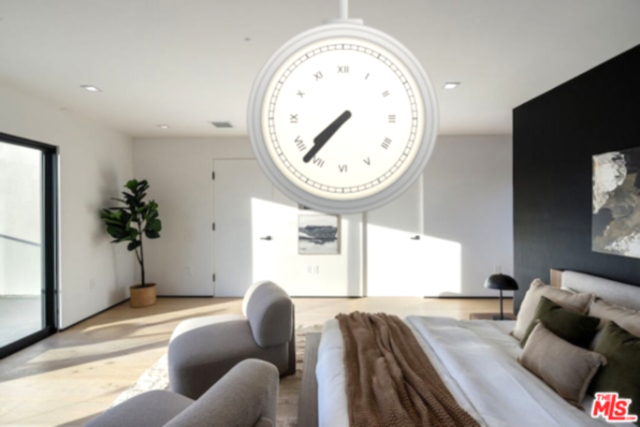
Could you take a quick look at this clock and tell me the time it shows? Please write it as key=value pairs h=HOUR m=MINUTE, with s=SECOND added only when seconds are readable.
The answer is h=7 m=37
